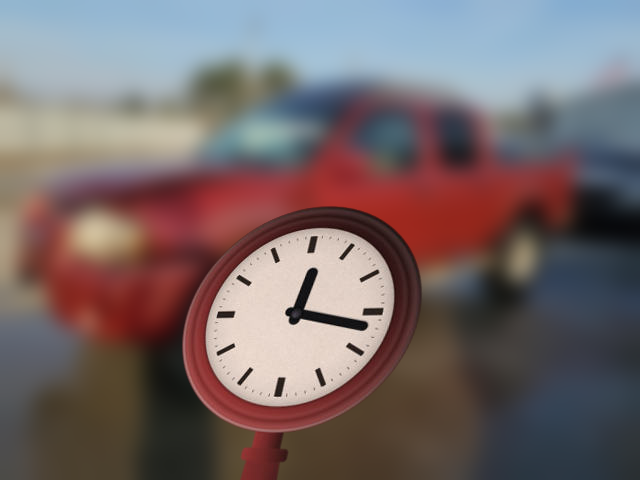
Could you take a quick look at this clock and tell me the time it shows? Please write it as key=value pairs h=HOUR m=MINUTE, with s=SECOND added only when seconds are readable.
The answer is h=12 m=17
